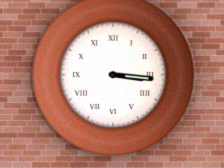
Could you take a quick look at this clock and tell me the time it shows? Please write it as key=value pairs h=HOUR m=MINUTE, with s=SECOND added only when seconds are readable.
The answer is h=3 m=16
